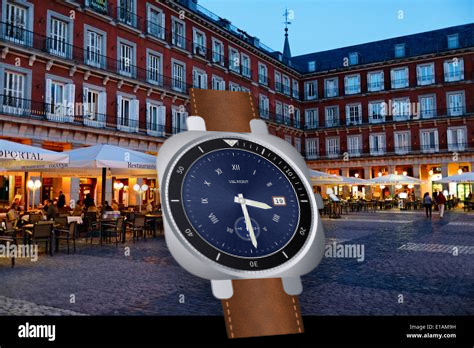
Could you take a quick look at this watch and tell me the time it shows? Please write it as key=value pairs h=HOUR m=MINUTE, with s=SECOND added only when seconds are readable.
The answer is h=3 m=29
